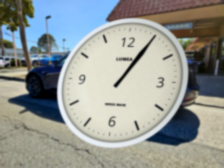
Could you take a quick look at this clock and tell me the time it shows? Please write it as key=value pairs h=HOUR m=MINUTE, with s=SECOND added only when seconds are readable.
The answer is h=1 m=5
